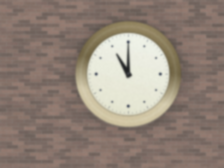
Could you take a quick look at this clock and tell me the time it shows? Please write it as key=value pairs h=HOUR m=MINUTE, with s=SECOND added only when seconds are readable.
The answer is h=11 m=0
